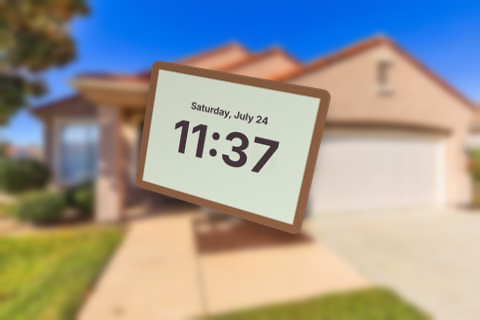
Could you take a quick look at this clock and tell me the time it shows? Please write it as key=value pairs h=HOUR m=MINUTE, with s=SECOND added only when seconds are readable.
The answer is h=11 m=37
